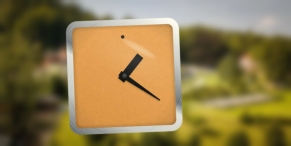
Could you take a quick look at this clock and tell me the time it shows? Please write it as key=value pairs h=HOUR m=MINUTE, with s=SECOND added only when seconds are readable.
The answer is h=1 m=21
